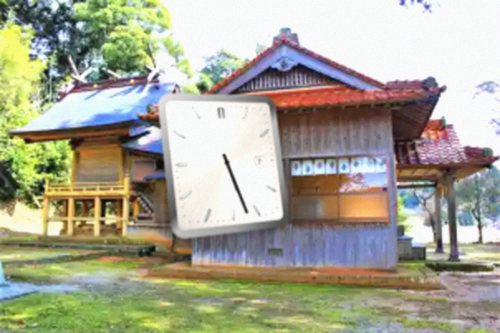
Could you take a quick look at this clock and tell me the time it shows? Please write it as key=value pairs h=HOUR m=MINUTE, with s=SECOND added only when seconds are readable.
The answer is h=5 m=27
